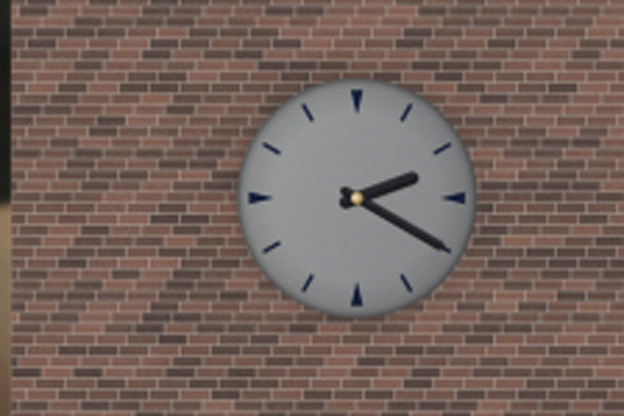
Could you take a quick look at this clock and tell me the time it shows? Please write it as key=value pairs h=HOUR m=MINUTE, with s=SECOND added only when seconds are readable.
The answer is h=2 m=20
